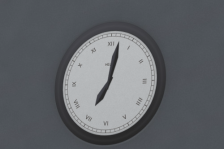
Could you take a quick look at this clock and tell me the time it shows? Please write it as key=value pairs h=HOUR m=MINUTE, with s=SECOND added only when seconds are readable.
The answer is h=7 m=2
